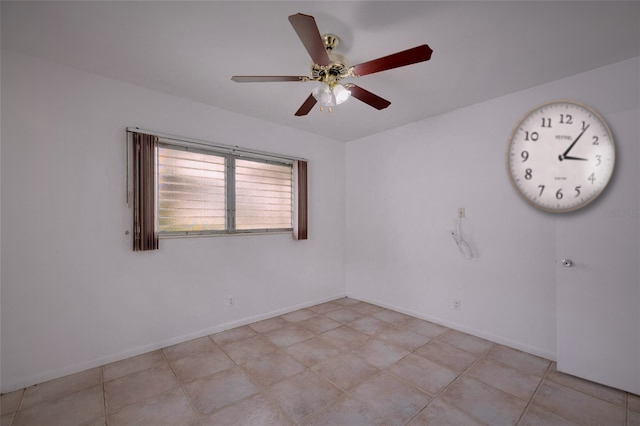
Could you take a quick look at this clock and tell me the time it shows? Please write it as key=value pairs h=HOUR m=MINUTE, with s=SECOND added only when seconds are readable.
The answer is h=3 m=6
